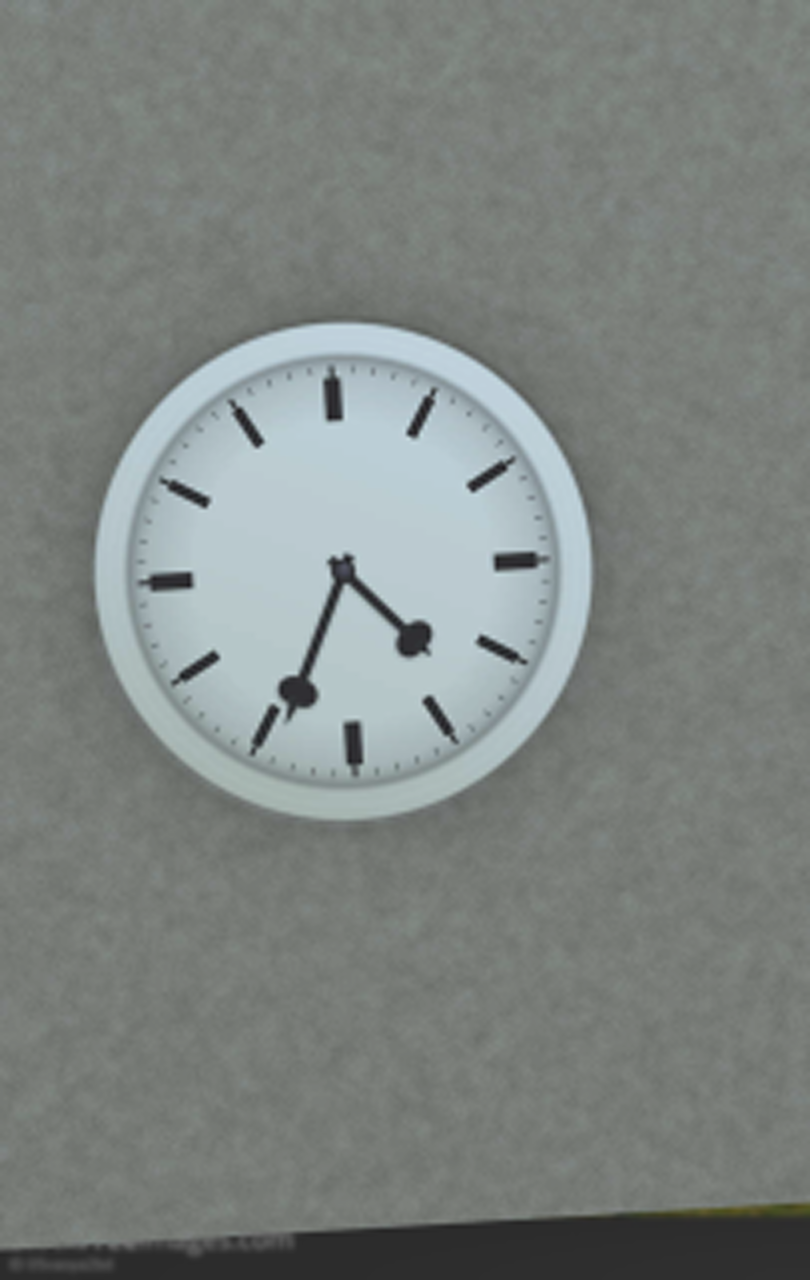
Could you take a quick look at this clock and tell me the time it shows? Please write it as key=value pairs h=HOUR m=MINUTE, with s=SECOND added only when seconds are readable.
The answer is h=4 m=34
